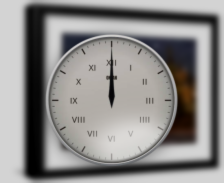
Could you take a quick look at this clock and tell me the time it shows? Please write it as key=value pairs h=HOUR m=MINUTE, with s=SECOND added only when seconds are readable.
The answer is h=12 m=0
